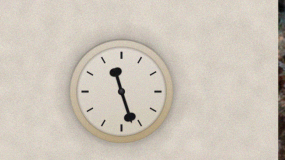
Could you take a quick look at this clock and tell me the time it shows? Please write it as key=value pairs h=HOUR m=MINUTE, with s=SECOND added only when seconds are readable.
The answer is h=11 m=27
